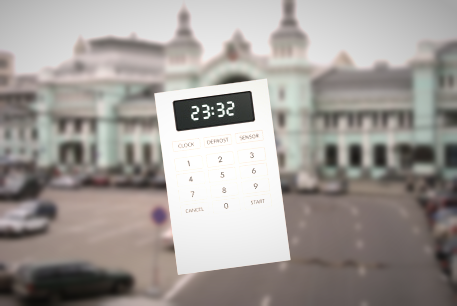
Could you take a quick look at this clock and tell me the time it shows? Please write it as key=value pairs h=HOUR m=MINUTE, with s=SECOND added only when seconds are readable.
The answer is h=23 m=32
